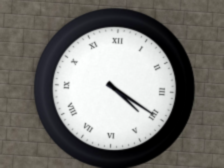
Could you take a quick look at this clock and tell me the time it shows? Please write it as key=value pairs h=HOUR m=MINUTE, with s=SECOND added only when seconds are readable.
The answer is h=4 m=20
